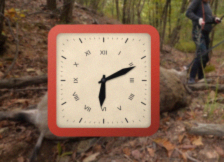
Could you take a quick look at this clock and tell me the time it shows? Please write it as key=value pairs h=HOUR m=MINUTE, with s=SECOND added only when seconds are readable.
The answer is h=6 m=11
